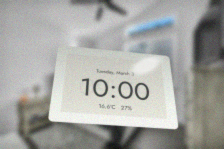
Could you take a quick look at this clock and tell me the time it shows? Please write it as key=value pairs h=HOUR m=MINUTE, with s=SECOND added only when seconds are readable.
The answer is h=10 m=0
